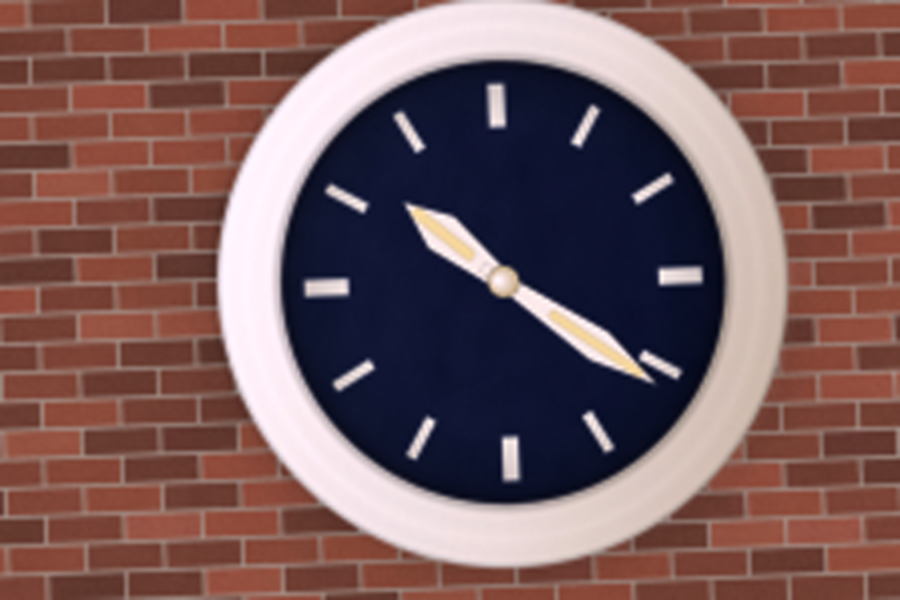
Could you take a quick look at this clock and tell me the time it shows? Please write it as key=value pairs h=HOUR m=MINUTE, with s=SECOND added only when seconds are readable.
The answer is h=10 m=21
